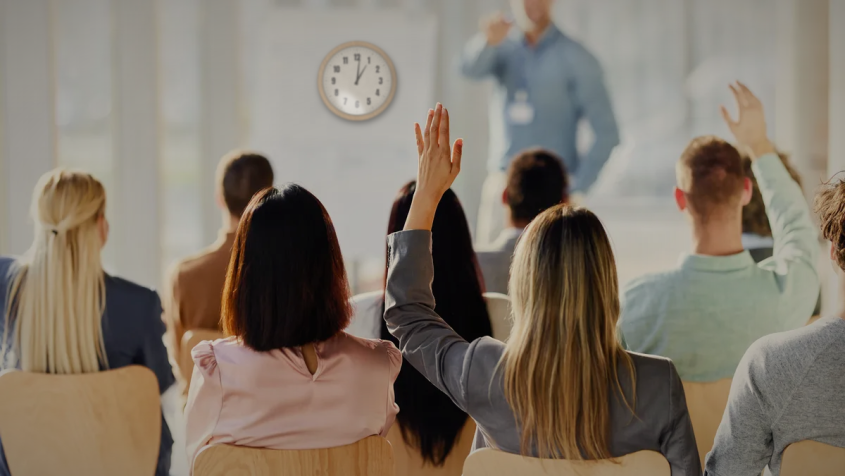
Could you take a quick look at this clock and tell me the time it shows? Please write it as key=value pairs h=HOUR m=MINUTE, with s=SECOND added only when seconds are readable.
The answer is h=1 m=1
